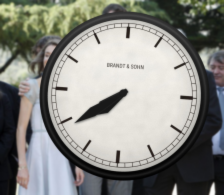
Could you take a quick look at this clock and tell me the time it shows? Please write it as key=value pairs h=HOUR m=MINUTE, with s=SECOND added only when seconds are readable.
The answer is h=7 m=39
